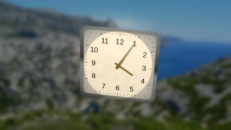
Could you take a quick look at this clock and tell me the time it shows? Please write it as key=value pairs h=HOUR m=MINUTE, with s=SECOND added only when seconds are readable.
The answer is h=4 m=5
